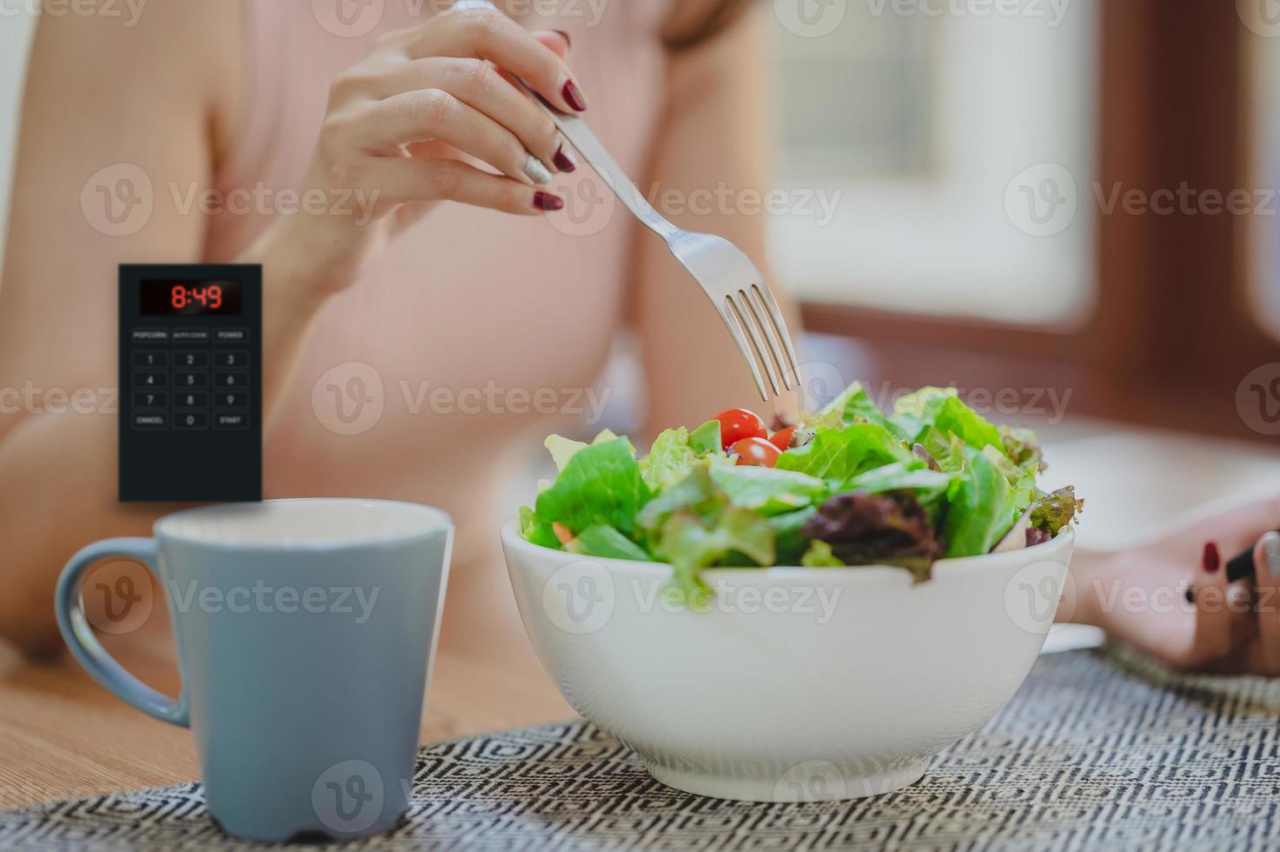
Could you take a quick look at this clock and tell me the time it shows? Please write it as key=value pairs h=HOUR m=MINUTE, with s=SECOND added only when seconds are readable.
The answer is h=8 m=49
